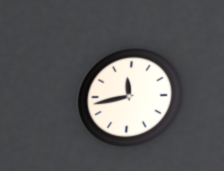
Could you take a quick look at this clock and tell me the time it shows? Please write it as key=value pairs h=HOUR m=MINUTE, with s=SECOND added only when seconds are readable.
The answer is h=11 m=43
